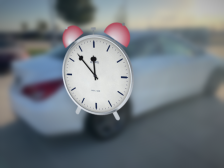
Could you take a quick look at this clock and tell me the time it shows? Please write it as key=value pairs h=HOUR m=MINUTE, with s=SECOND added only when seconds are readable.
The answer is h=11 m=53
